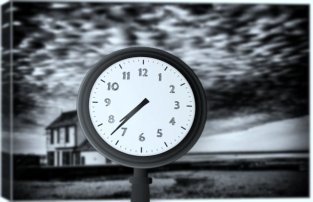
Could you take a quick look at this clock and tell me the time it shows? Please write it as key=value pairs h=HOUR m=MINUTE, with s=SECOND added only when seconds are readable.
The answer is h=7 m=37
